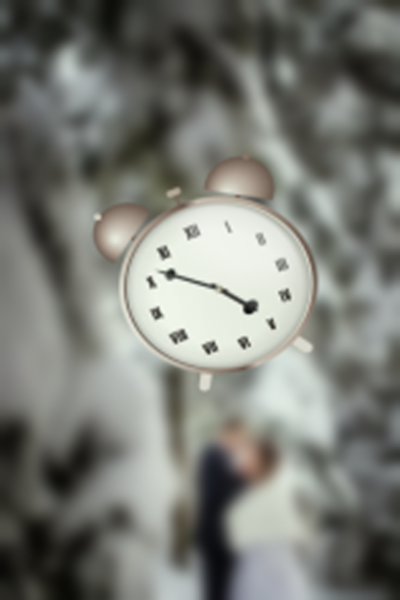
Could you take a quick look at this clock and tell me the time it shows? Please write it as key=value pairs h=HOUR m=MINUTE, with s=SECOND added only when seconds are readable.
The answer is h=4 m=52
